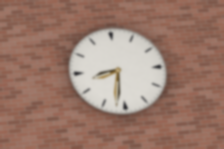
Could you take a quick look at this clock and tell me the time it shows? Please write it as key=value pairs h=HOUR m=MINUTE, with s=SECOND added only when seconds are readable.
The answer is h=8 m=32
